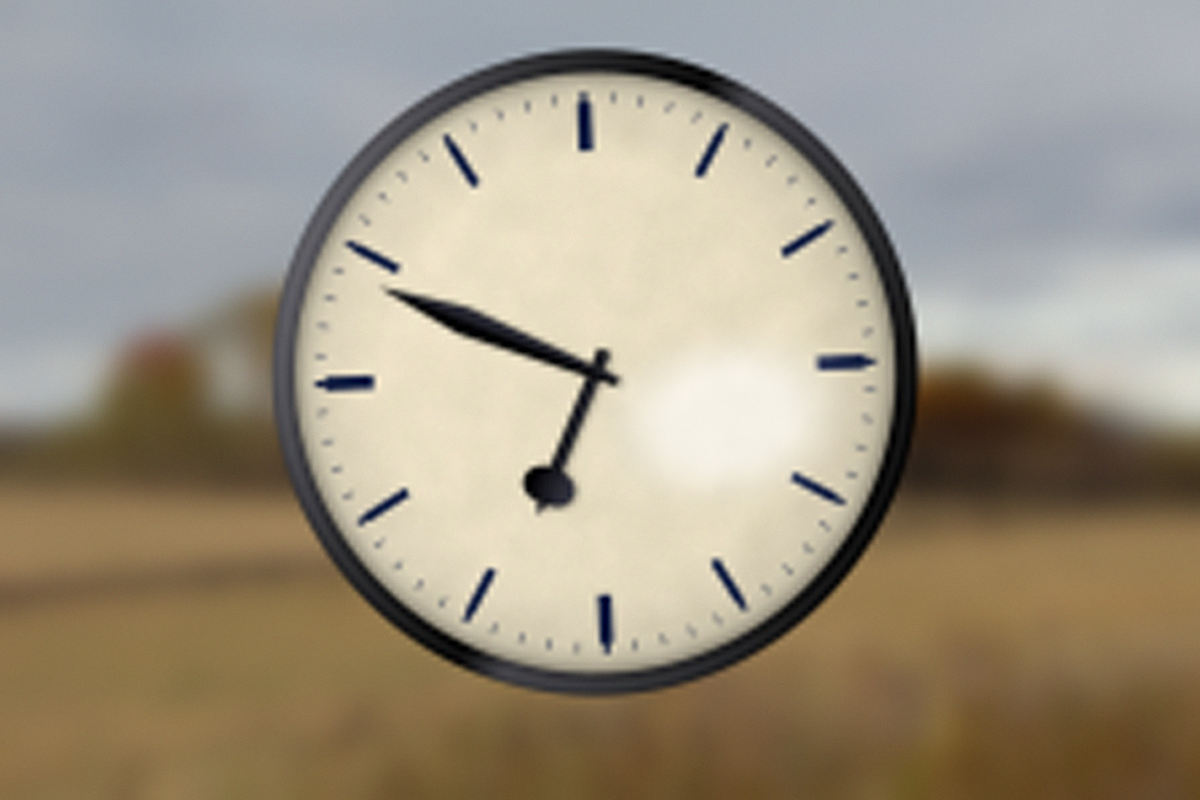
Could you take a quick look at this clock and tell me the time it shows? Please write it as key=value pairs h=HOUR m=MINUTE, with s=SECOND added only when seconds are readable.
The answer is h=6 m=49
